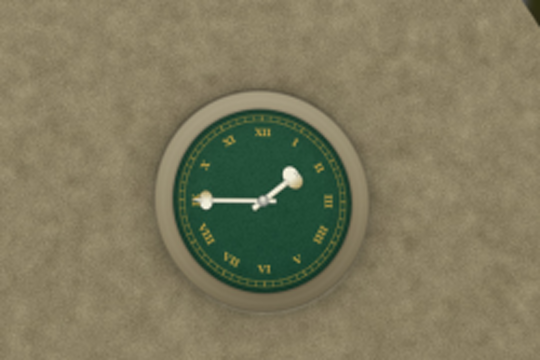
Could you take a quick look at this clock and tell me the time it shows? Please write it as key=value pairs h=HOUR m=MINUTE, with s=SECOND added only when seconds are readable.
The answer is h=1 m=45
